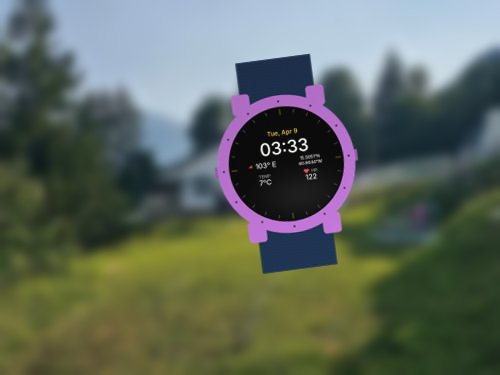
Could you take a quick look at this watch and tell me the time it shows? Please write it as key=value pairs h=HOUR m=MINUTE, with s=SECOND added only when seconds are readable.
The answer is h=3 m=33
